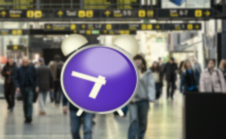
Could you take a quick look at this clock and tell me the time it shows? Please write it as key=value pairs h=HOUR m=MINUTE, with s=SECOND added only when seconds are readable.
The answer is h=6 m=48
